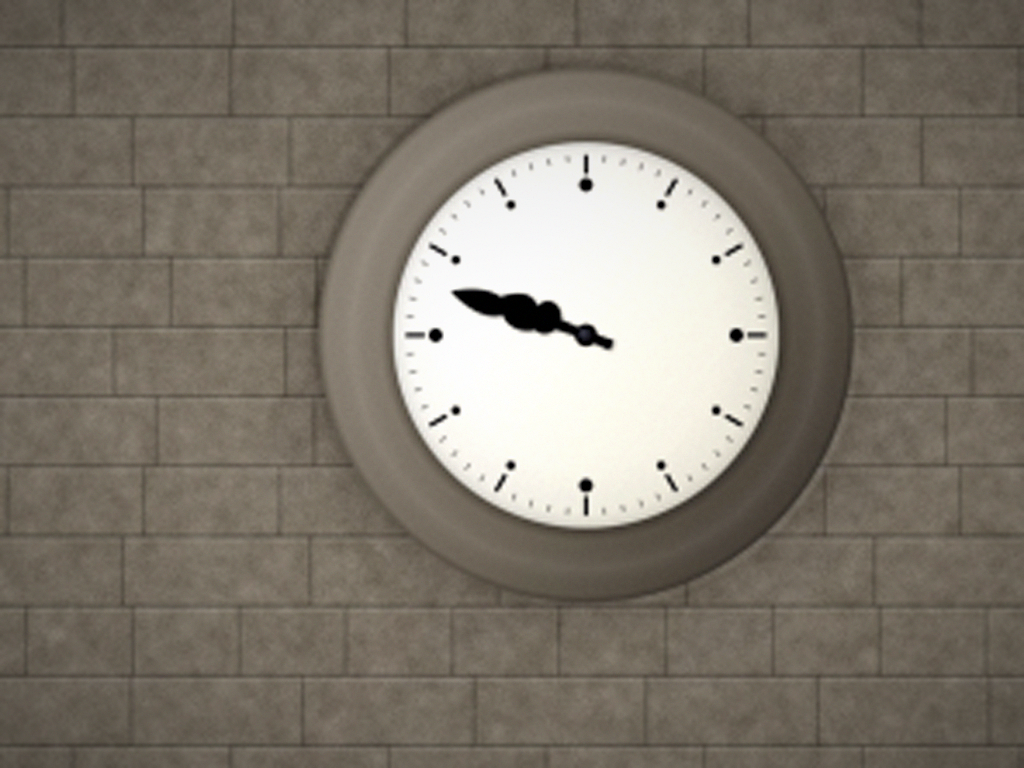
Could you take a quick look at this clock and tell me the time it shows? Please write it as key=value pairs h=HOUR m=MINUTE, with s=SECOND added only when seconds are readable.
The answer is h=9 m=48
